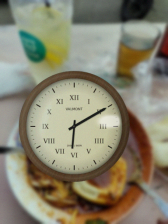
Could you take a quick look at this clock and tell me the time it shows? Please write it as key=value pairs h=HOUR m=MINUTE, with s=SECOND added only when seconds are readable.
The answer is h=6 m=10
